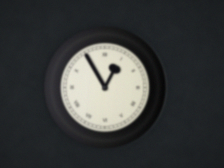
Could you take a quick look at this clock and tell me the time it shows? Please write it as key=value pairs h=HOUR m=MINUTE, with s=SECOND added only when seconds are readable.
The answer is h=12 m=55
